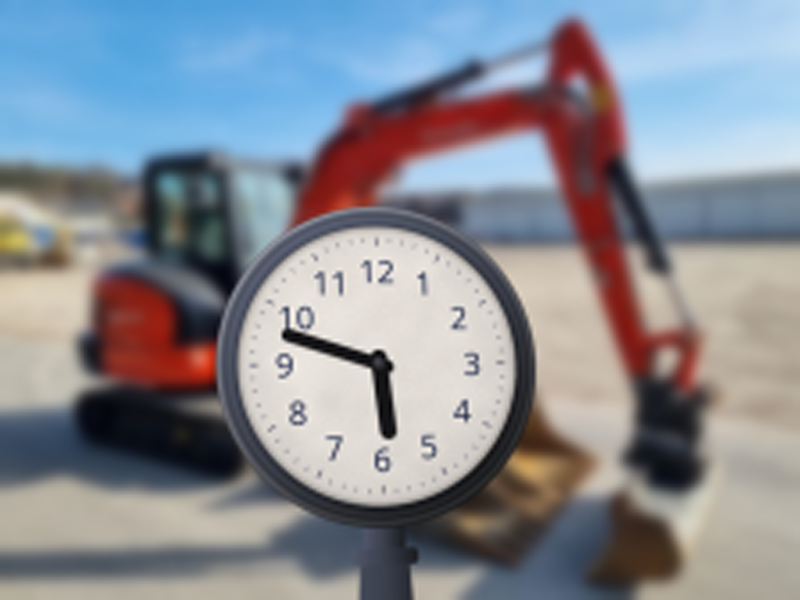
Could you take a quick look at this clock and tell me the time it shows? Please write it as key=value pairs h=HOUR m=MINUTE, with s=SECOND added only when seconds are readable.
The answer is h=5 m=48
